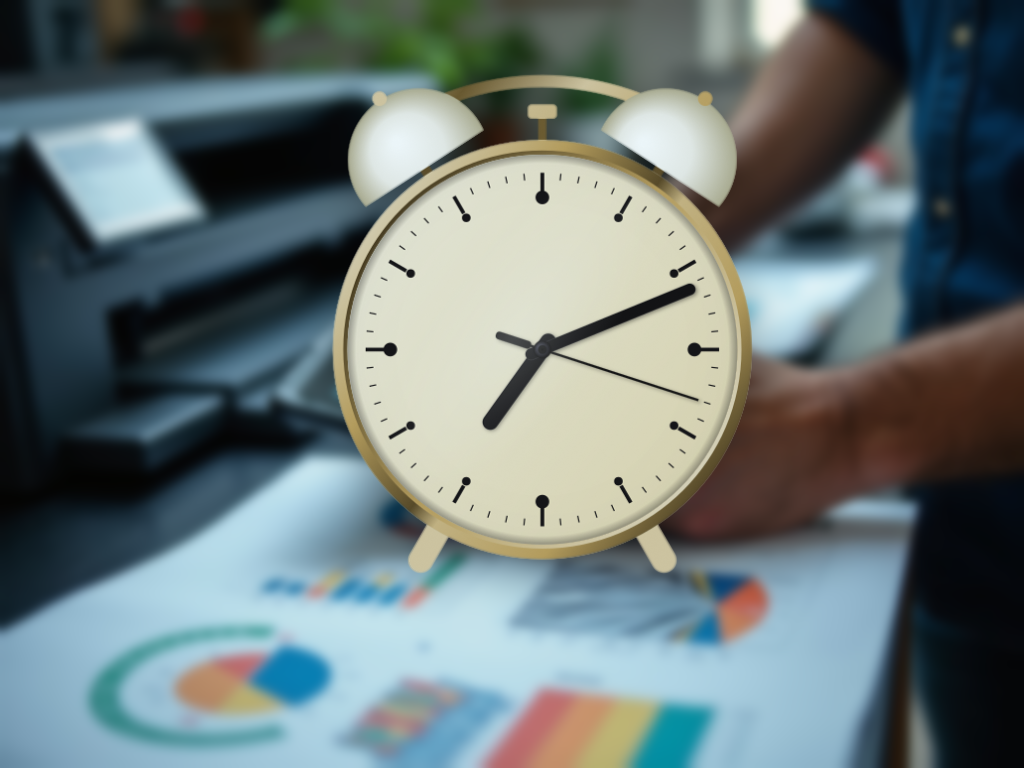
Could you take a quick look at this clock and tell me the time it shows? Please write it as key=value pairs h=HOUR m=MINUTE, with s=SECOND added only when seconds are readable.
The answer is h=7 m=11 s=18
